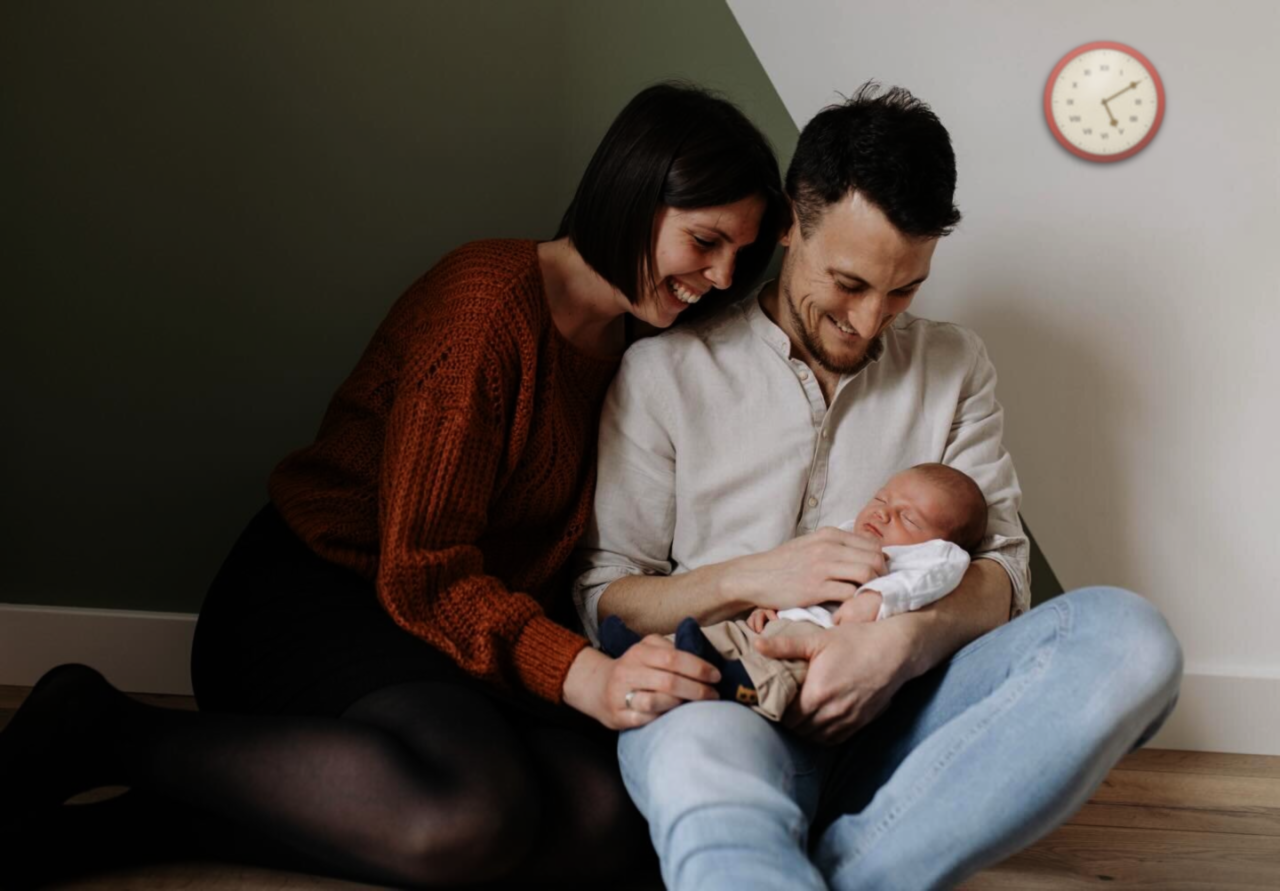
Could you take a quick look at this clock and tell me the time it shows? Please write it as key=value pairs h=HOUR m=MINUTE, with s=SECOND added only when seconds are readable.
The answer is h=5 m=10
